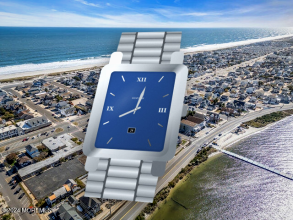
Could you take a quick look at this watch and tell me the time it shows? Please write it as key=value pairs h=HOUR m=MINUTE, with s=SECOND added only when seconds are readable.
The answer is h=8 m=2
